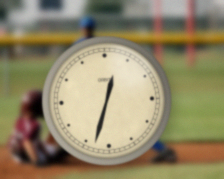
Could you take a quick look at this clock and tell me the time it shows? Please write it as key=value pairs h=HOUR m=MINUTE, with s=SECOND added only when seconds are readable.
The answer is h=12 m=33
